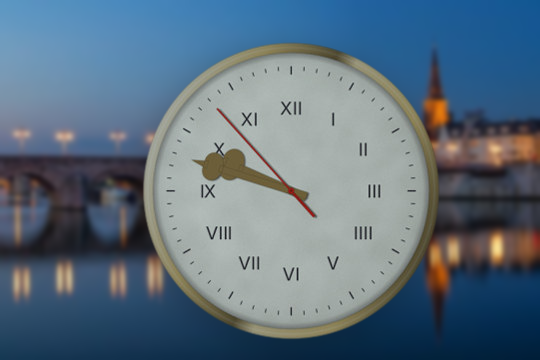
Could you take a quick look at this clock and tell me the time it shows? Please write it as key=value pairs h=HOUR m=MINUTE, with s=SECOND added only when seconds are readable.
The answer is h=9 m=47 s=53
